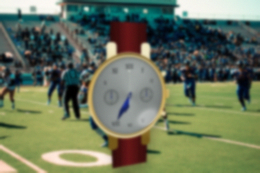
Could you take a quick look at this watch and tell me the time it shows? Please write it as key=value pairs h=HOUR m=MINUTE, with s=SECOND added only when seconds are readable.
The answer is h=6 m=35
